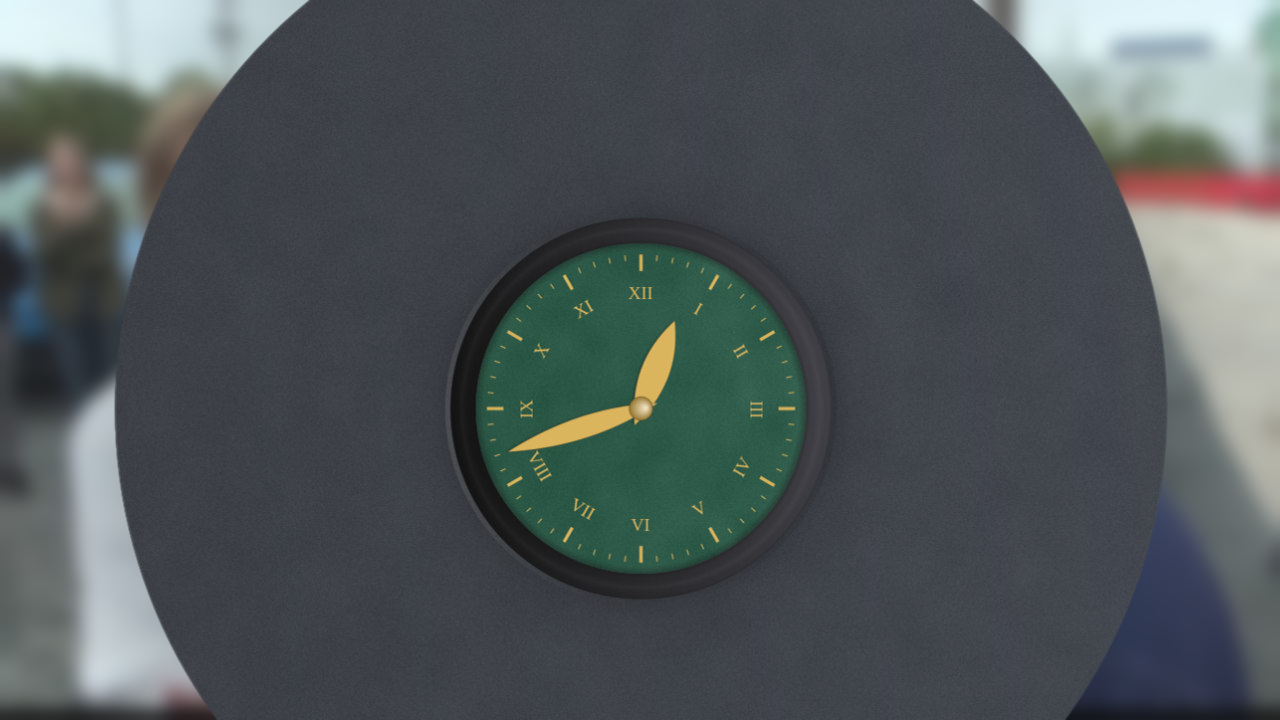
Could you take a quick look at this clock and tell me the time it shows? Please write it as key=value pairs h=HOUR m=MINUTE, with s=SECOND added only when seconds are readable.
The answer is h=12 m=42
